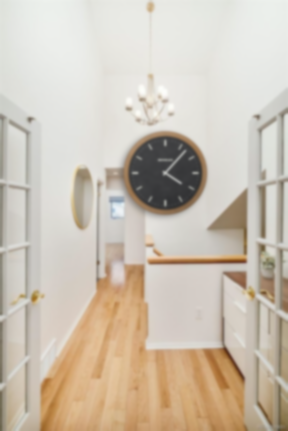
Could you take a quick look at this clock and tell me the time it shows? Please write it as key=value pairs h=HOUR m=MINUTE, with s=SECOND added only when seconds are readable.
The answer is h=4 m=7
